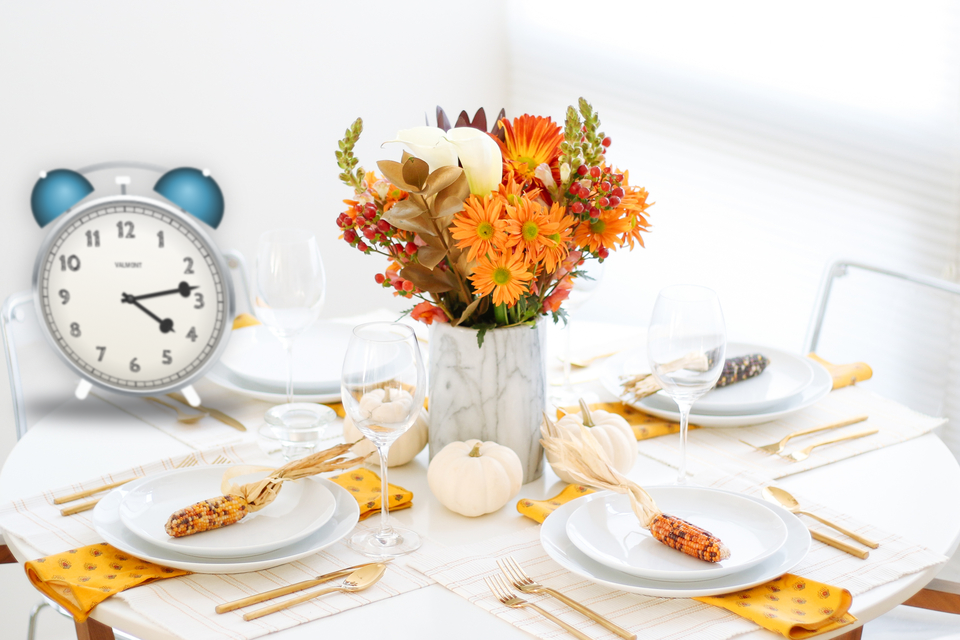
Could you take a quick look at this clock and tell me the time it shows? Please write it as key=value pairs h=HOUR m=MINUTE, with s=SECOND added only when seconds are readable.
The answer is h=4 m=13
